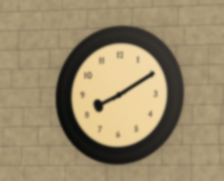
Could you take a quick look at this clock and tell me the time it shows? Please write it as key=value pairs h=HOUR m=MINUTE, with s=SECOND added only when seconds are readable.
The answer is h=8 m=10
